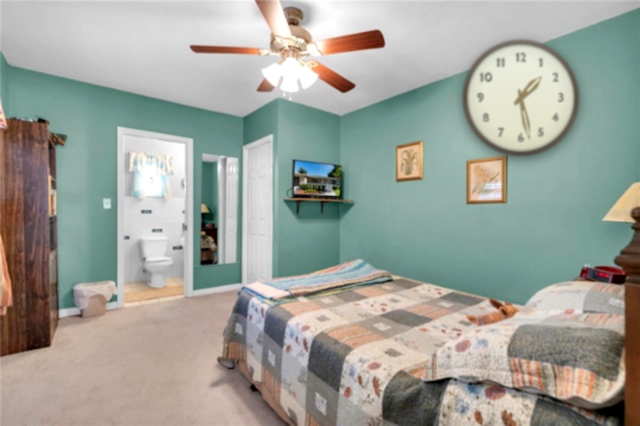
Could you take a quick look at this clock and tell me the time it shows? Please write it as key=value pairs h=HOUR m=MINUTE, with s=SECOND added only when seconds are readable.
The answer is h=1 m=28
